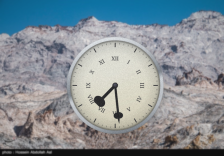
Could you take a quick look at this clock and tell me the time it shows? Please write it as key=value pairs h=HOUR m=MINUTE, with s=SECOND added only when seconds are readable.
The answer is h=7 m=29
